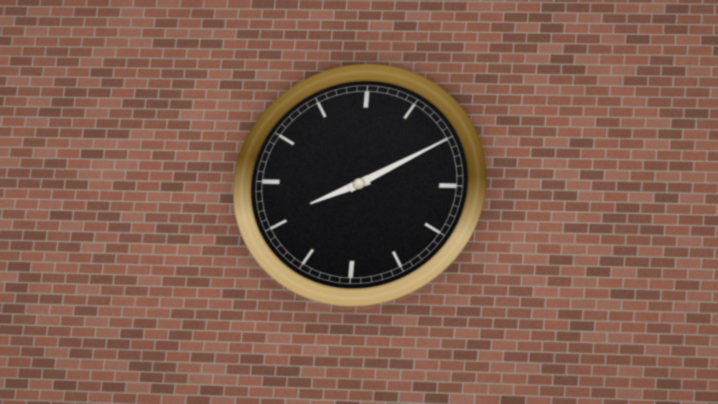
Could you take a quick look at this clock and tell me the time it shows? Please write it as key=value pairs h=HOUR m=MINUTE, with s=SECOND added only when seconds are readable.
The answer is h=8 m=10
